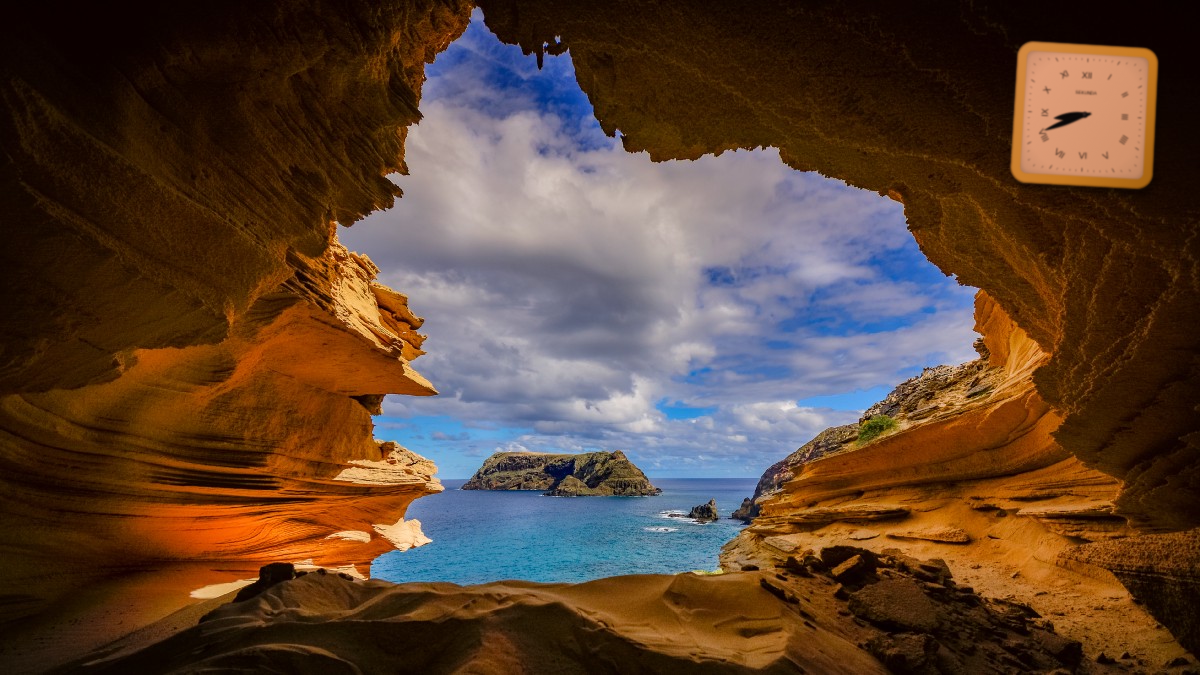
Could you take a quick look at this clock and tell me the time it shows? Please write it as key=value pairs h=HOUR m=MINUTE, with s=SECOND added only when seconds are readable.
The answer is h=8 m=41
